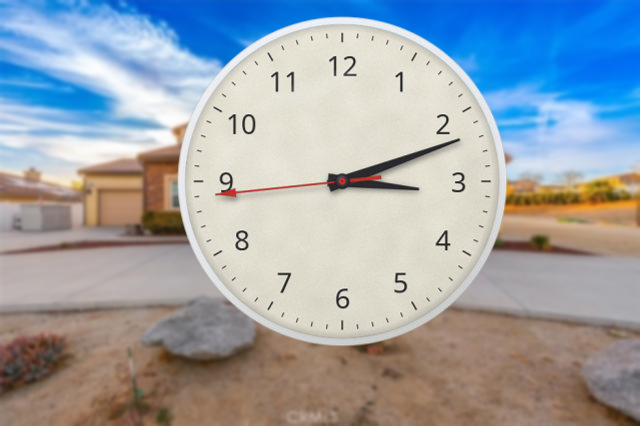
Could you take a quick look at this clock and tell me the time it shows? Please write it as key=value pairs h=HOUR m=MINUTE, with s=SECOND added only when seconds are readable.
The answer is h=3 m=11 s=44
